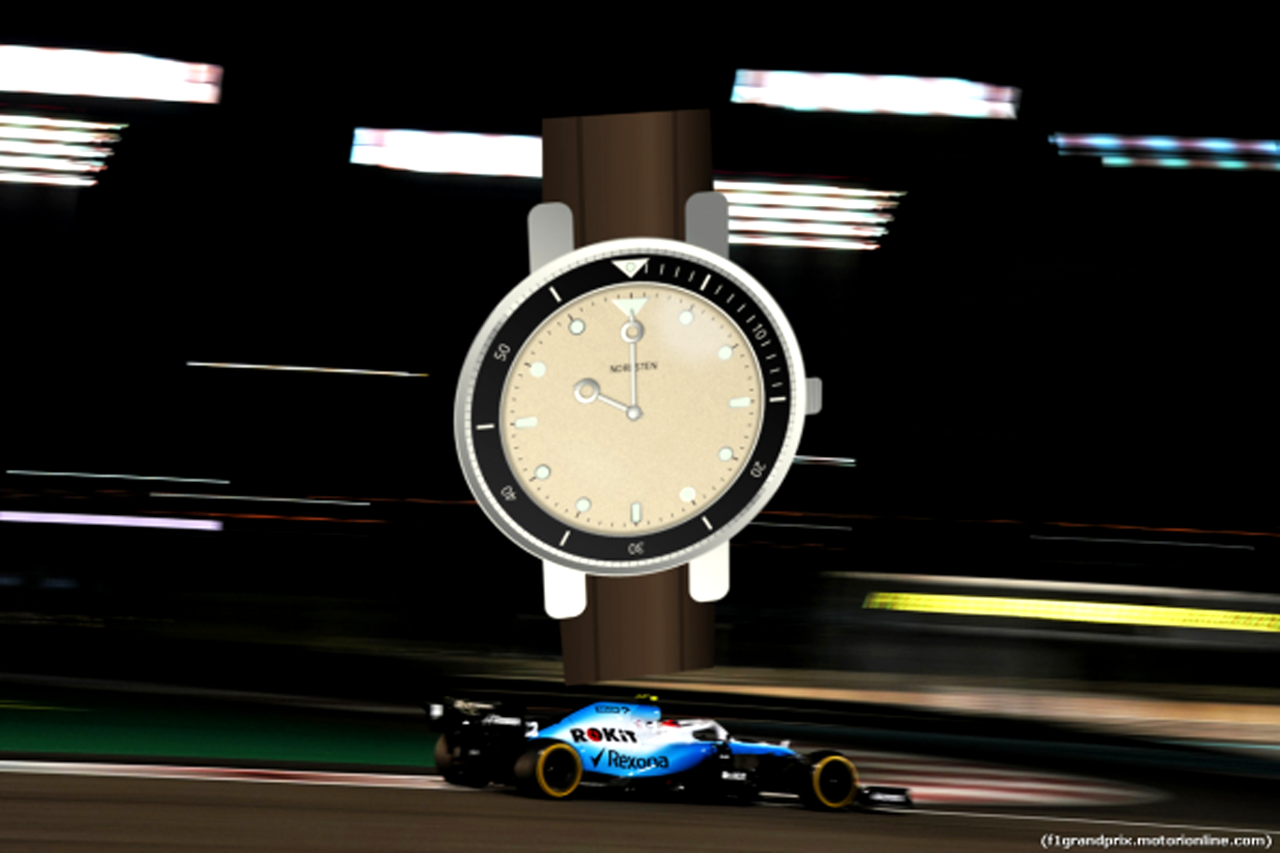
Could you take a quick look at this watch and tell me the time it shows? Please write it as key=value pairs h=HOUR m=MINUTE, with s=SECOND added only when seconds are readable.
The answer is h=10 m=0
